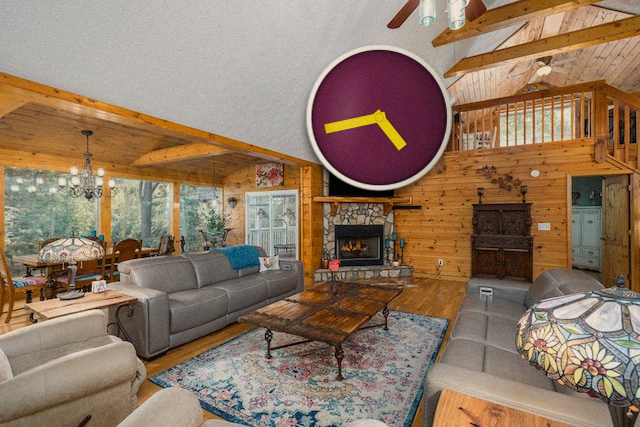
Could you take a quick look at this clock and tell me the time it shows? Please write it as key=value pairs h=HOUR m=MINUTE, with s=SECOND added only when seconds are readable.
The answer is h=4 m=43
